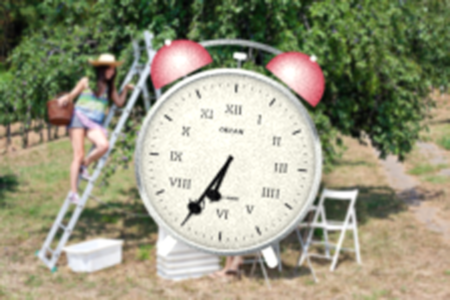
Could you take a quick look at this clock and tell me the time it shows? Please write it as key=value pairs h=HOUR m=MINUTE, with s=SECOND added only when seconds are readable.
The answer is h=6 m=35
